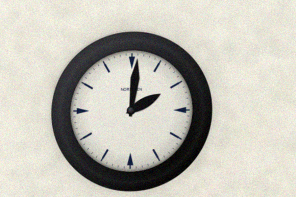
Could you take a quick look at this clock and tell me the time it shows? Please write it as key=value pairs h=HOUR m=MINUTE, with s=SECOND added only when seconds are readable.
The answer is h=2 m=1
